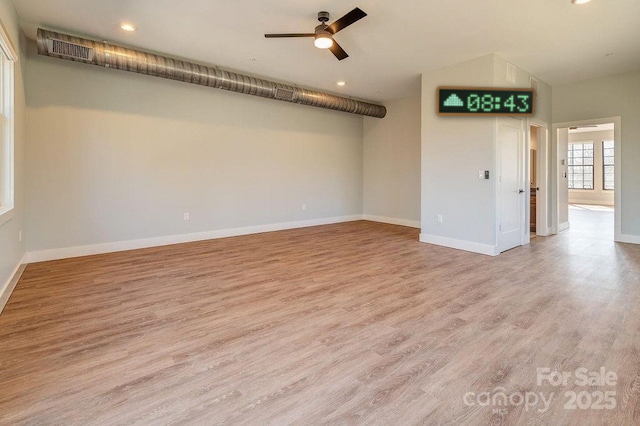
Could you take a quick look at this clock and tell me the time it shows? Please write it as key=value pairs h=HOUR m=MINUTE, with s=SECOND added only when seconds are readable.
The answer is h=8 m=43
